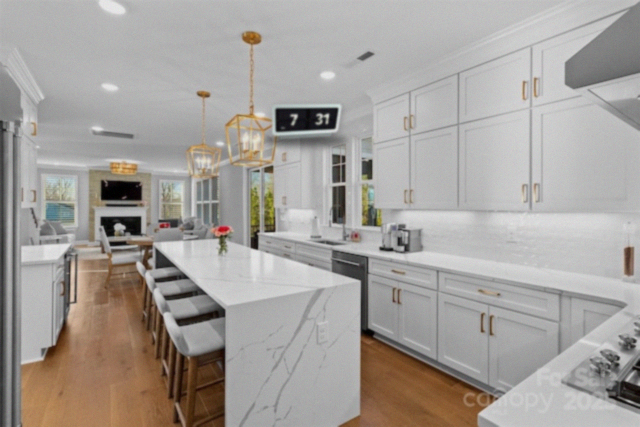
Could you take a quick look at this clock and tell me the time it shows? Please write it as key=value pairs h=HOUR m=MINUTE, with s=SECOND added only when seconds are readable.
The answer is h=7 m=31
